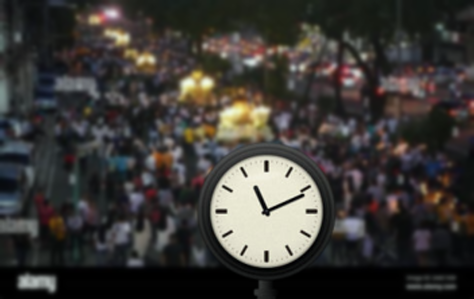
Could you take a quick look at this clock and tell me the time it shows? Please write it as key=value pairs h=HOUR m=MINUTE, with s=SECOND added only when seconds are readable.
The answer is h=11 m=11
